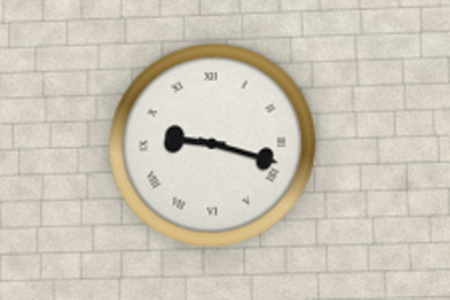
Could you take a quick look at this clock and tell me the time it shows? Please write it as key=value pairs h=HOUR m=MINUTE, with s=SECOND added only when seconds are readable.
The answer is h=9 m=18
